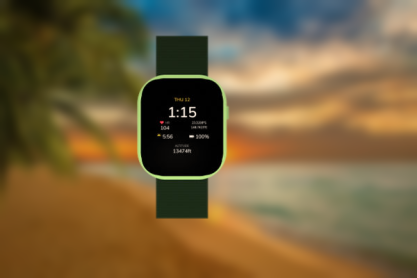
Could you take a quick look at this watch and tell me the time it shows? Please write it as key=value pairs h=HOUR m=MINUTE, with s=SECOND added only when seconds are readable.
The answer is h=1 m=15
